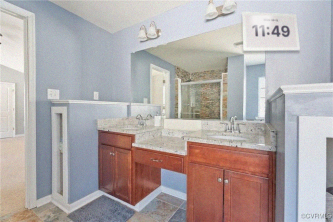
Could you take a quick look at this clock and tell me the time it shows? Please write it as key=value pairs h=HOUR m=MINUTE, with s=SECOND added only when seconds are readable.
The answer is h=11 m=49
